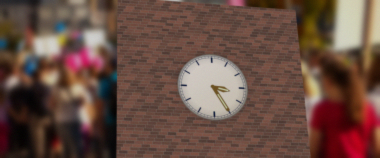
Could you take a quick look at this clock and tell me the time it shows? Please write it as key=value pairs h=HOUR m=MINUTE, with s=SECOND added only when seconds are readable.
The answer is h=3 m=25
